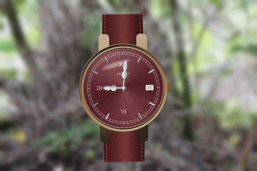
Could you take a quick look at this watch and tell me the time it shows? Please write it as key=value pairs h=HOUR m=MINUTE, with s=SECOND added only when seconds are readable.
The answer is h=9 m=1
